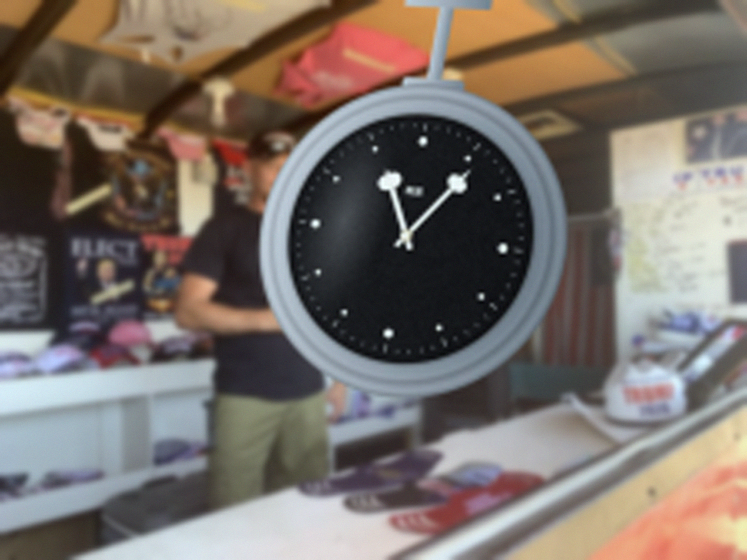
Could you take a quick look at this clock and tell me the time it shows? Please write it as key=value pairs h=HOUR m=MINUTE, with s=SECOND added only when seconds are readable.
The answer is h=11 m=6
